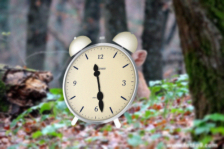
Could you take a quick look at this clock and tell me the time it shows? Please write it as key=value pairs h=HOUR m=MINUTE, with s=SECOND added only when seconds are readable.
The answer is h=11 m=28
